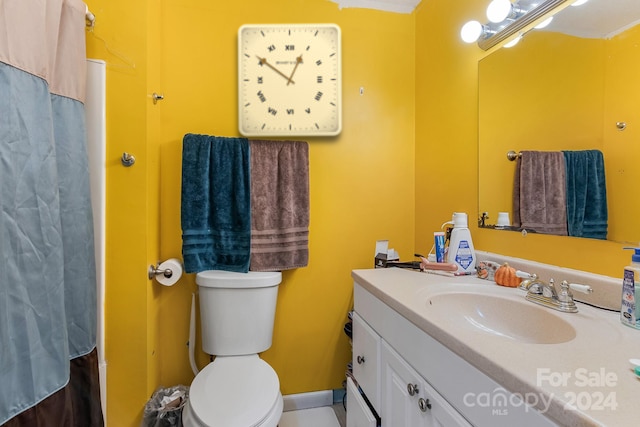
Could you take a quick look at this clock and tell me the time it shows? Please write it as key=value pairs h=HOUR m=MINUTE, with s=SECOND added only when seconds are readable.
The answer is h=12 m=51
